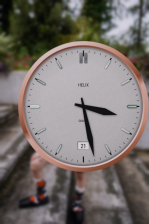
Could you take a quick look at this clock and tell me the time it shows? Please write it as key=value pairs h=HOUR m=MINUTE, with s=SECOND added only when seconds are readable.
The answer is h=3 m=28
